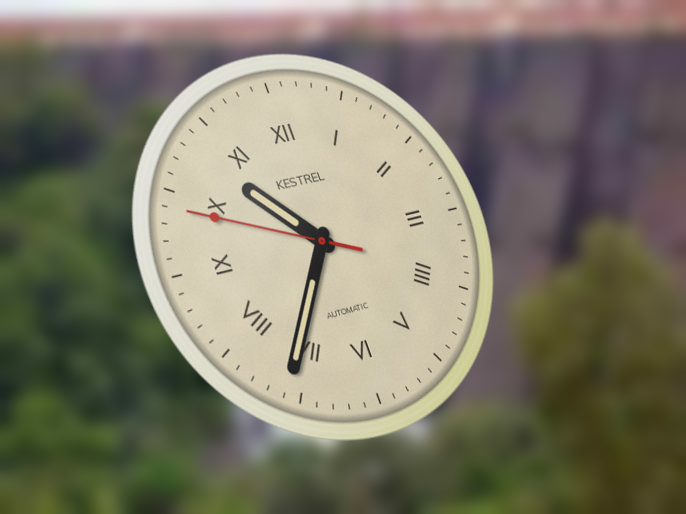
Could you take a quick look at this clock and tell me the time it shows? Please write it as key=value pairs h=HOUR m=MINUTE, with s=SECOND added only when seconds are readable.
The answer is h=10 m=35 s=49
